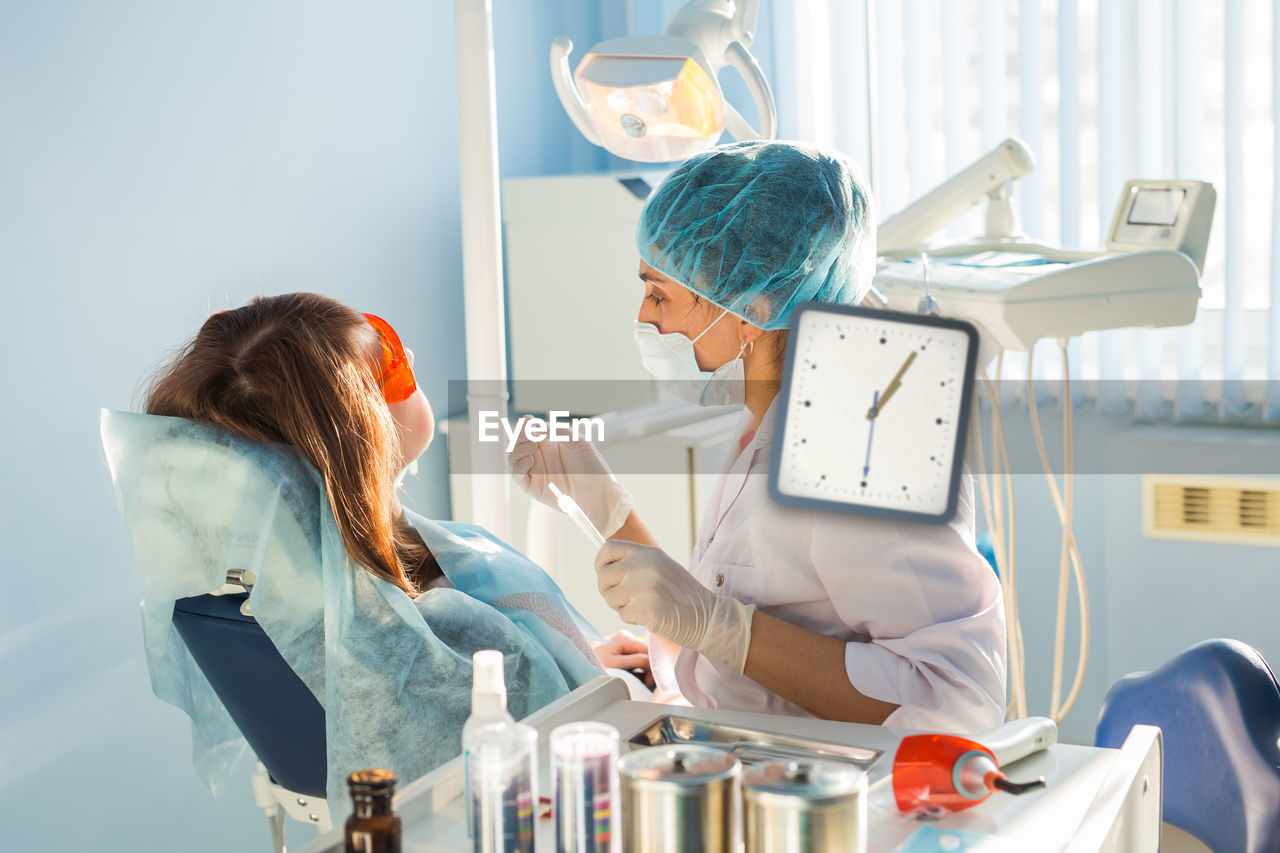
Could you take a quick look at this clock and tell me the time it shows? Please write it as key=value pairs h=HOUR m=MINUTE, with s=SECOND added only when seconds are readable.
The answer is h=1 m=4 s=30
